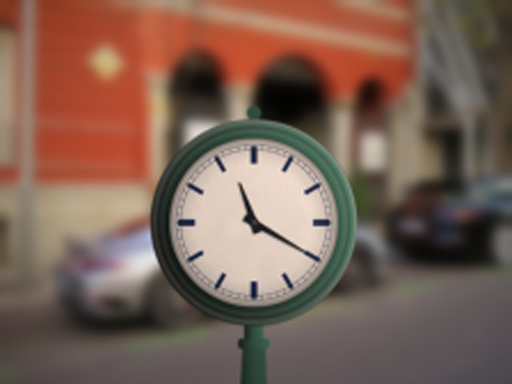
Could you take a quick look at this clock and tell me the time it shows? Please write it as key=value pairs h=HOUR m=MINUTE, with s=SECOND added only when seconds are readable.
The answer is h=11 m=20
